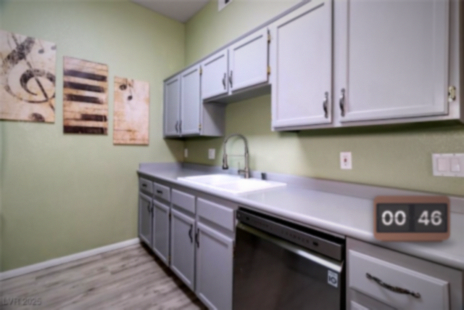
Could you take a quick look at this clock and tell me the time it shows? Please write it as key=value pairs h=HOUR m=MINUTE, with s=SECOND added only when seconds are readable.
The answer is h=0 m=46
